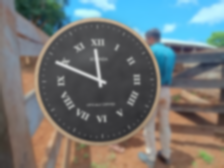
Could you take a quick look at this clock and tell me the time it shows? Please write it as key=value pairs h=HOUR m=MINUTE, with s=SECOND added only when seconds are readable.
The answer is h=11 m=49
